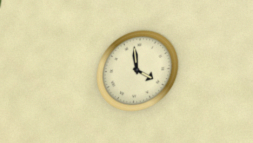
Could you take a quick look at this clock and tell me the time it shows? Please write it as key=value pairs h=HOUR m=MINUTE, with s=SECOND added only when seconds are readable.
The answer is h=3 m=58
